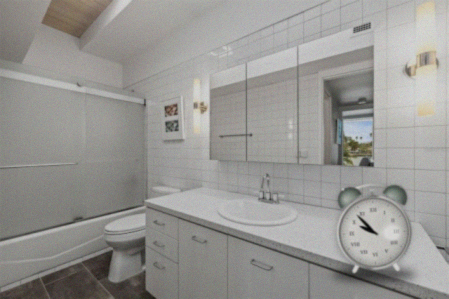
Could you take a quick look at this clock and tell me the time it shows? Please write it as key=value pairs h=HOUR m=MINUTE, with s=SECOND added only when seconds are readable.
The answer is h=9 m=53
